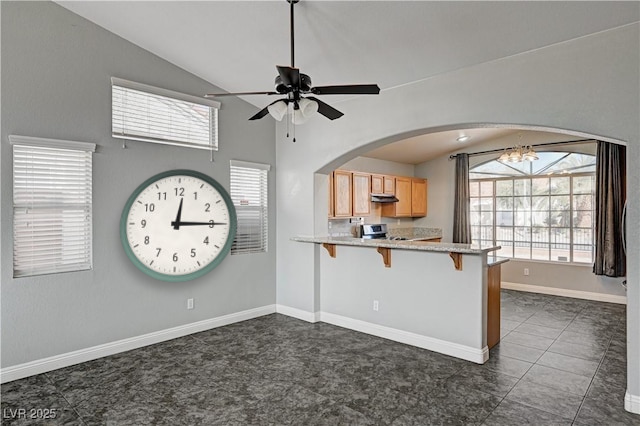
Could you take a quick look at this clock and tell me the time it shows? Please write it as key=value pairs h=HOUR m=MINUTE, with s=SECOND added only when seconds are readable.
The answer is h=12 m=15
